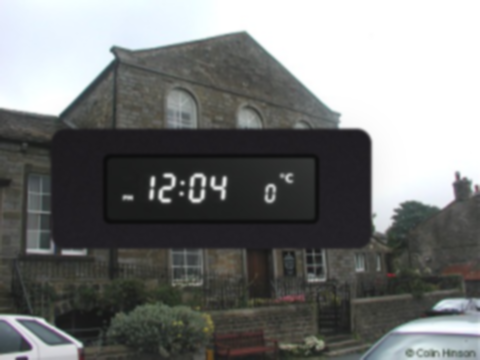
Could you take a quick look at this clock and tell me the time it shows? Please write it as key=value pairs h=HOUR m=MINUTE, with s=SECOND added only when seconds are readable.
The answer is h=12 m=4
